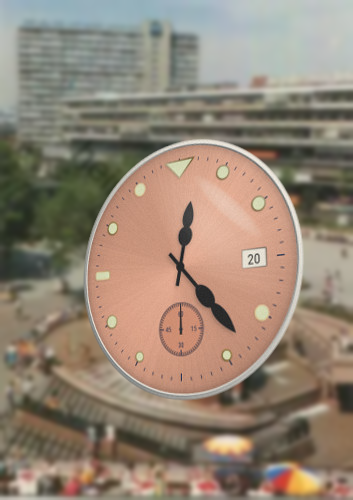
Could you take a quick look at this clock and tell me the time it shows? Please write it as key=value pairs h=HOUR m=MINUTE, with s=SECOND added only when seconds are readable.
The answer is h=12 m=23
